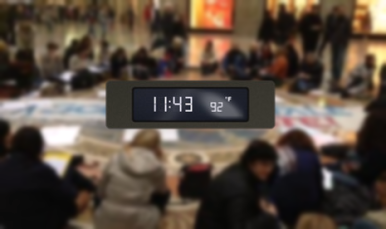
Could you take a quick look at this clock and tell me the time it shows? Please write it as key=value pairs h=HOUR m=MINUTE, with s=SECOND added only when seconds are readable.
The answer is h=11 m=43
